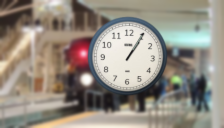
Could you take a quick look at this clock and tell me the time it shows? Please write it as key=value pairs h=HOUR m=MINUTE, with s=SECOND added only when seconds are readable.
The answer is h=1 m=5
